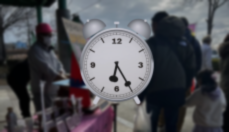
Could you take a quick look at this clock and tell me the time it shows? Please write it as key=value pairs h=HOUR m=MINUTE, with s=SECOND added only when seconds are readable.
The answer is h=6 m=25
